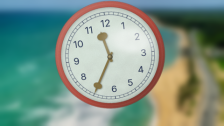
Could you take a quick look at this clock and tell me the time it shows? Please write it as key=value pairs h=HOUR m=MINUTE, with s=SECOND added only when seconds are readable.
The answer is h=11 m=35
